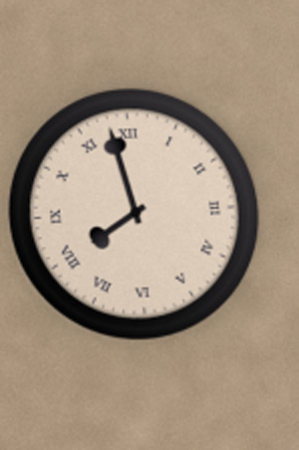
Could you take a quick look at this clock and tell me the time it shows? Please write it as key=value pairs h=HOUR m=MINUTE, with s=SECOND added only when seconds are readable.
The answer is h=7 m=58
